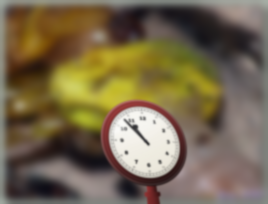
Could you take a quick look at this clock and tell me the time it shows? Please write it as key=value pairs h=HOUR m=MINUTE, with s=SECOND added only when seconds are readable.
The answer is h=10 m=53
